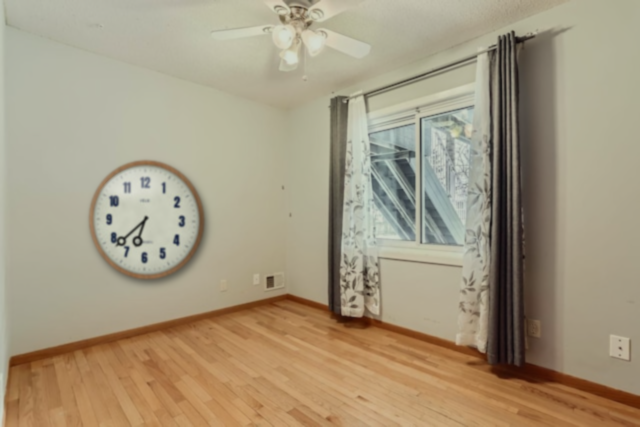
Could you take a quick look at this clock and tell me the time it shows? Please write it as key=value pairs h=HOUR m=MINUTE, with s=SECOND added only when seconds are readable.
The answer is h=6 m=38
